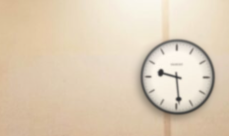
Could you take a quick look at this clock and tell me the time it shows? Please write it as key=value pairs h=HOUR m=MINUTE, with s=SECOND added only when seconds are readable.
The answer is h=9 m=29
